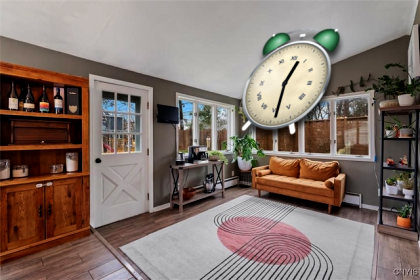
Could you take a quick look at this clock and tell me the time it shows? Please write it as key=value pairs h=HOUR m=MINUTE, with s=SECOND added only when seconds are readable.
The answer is h=12 m=29
